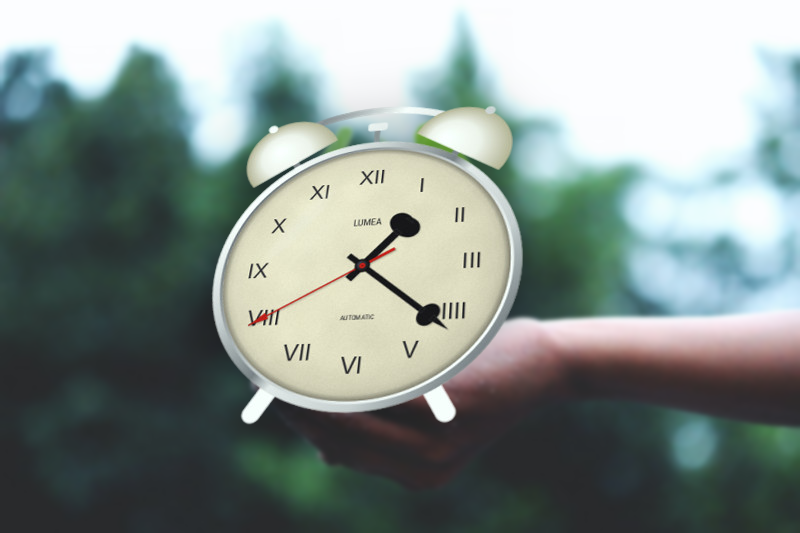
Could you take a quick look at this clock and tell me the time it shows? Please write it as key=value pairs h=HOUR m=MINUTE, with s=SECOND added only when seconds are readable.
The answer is h=1 m=21 s=40
